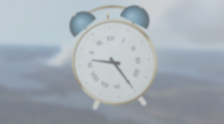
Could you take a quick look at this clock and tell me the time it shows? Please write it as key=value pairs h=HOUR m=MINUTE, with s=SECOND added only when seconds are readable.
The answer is h=9 m=25
